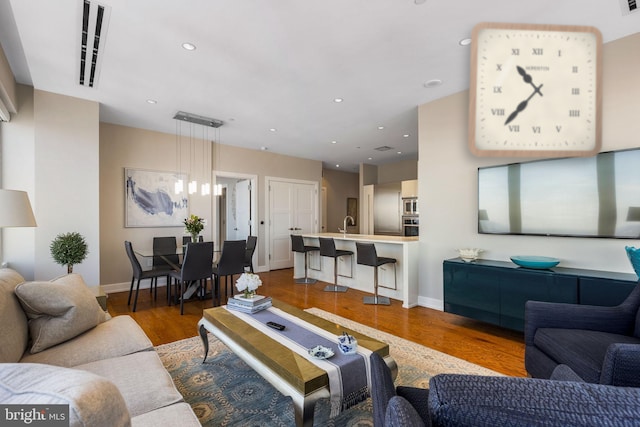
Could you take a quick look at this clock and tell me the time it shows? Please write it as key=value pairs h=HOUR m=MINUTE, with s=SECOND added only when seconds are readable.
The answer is h=10 m=37
